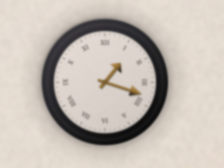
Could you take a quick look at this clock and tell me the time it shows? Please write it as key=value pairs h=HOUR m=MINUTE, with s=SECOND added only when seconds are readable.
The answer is h=1 m=18
